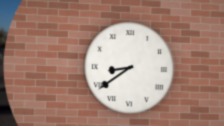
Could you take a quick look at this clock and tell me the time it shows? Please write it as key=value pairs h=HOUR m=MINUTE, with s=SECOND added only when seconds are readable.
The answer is h=8 m=39
